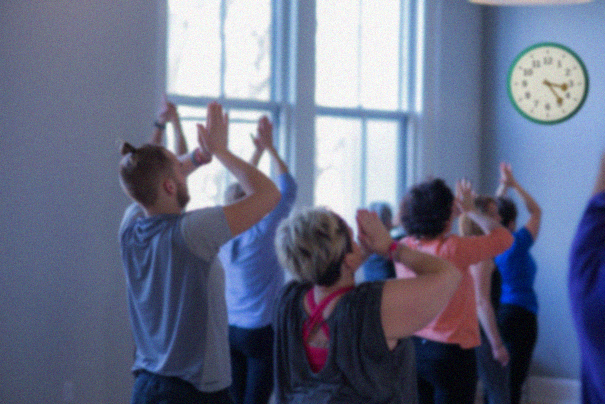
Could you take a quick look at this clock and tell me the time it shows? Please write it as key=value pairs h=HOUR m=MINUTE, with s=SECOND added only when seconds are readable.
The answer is h=3 m=24
